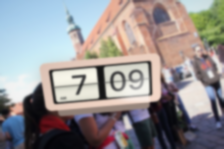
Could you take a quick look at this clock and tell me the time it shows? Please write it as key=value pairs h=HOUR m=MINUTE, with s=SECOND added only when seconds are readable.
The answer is h=7 m=9
